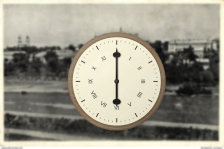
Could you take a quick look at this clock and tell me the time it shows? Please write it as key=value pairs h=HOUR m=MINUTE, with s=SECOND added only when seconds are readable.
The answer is h=6 m=0
